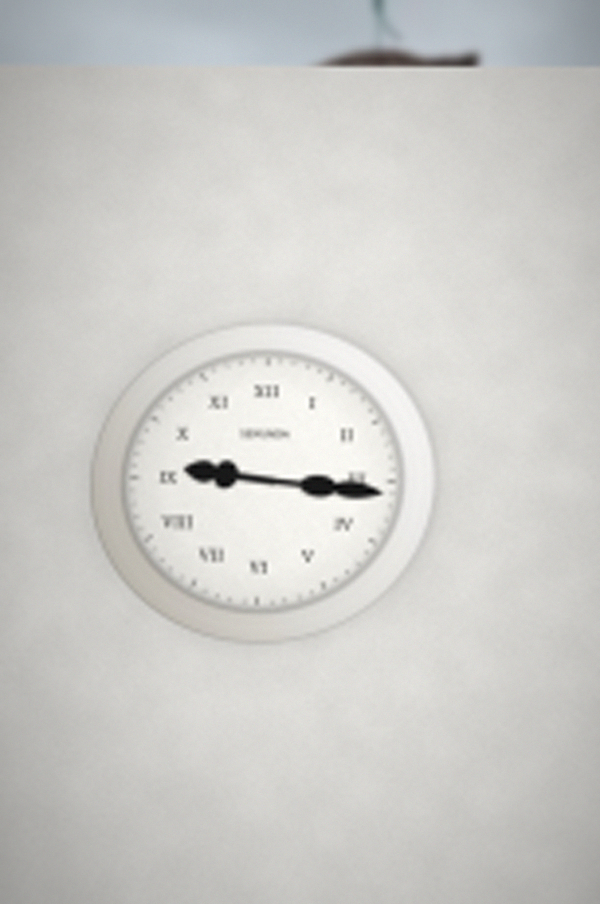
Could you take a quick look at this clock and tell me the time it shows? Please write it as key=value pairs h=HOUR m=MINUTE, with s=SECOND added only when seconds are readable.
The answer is h=9 m=16
